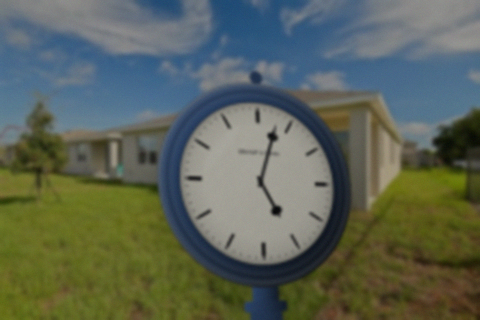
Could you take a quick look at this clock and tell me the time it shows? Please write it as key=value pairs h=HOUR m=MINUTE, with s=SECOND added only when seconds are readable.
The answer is h=5 m=3
